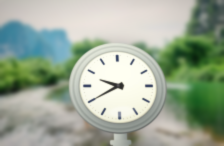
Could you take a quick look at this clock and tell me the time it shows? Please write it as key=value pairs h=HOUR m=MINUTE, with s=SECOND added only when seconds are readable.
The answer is h=9 m=40
